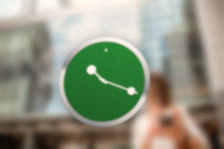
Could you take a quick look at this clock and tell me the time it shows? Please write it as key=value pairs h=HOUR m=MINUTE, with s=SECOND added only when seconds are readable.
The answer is h=10 m=18
